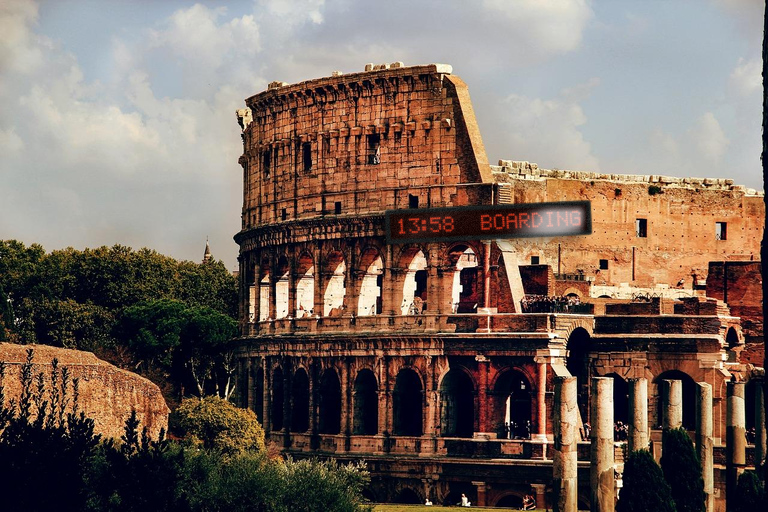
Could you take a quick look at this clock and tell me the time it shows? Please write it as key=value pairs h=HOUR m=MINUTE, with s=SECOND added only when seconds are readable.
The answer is h=13 m=58
